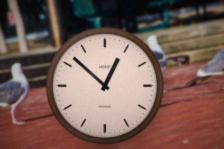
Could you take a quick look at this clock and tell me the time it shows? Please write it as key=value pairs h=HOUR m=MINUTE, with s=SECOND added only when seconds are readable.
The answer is h=12 m=52
